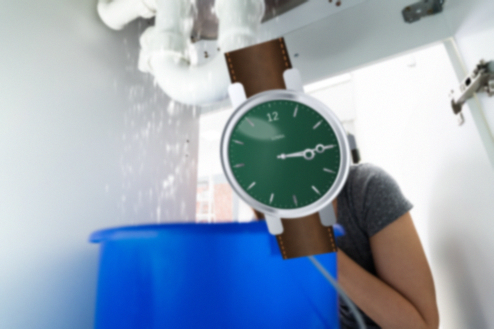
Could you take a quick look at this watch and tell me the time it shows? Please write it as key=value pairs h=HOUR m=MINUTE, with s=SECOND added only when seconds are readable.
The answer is h=3 m=15
